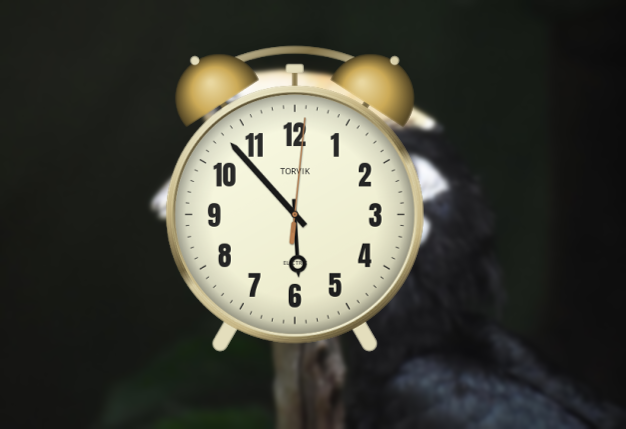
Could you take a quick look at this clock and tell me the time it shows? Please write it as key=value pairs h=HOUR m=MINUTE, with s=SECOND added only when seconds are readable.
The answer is h=5 m=53 s=1
